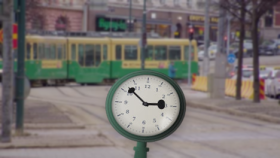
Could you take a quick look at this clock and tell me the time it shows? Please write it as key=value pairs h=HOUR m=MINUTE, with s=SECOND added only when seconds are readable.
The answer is h=2 m=52
